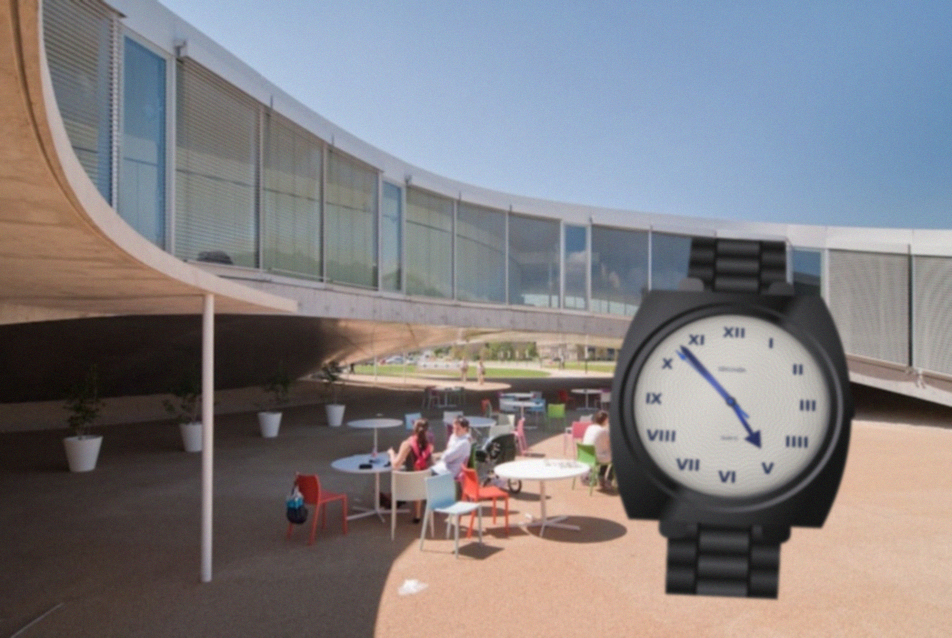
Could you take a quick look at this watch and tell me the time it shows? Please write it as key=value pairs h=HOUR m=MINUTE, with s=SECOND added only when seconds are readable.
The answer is h=4 m=52 s=52
